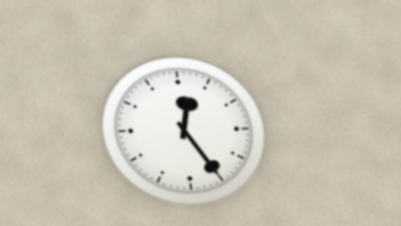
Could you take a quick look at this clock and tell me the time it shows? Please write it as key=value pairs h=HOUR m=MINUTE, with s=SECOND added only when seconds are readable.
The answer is h=12 m=25
